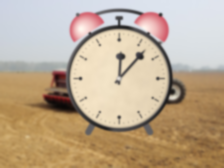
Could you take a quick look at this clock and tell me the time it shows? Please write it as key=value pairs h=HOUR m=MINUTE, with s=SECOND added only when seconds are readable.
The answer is h=12 m=7
